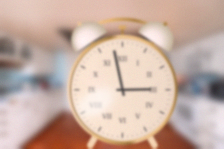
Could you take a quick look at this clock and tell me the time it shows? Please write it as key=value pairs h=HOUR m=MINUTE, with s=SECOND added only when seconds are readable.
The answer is h=2 m=58
